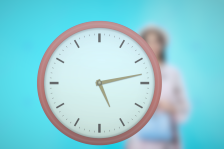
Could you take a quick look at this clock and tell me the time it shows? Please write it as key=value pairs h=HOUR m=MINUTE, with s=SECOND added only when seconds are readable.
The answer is h=5 m=13
